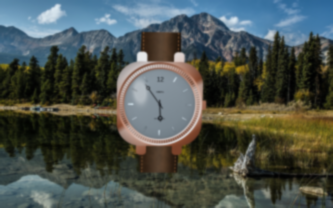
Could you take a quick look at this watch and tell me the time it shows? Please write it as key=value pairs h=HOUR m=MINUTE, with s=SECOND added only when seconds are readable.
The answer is h=5 m=54
